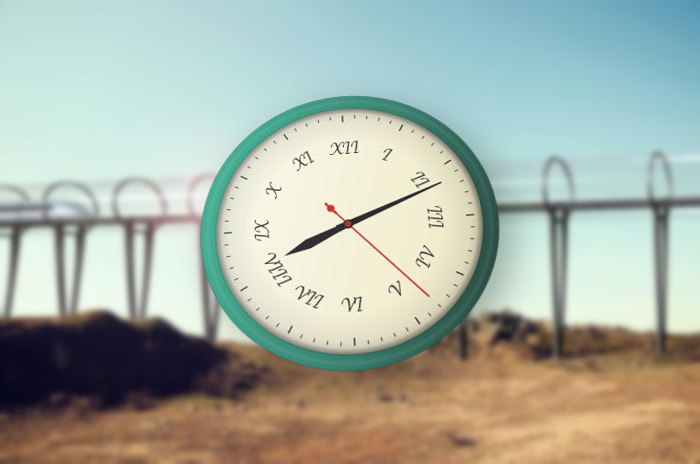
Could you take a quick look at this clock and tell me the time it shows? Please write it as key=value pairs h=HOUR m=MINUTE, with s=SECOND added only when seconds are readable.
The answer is h=8 m=11 s=23
